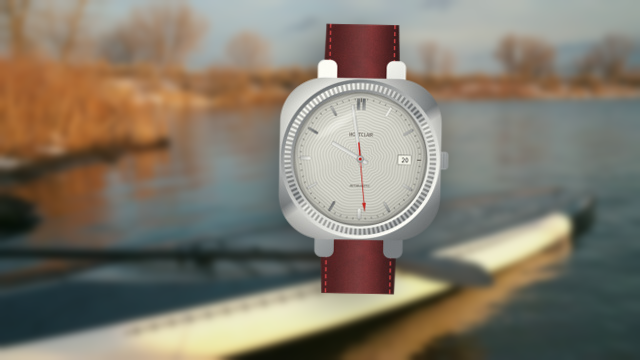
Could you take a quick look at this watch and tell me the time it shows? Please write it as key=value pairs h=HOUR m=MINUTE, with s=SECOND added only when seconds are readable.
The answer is h=9 m=58 s=29
